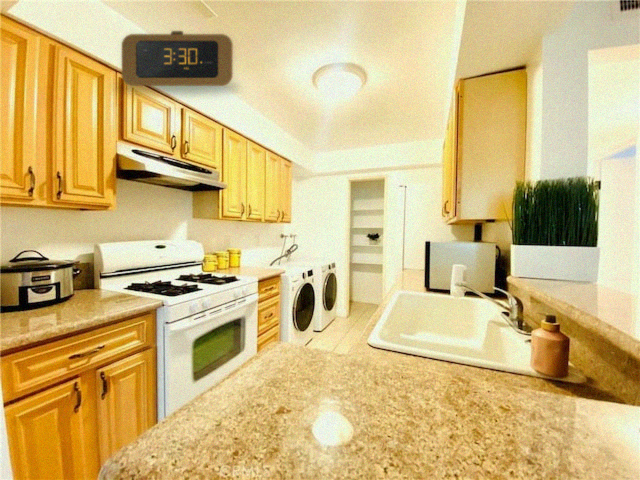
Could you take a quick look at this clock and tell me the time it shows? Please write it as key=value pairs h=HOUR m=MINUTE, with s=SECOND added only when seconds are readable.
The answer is h=3 m=30
